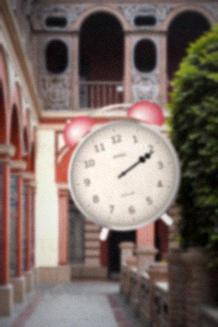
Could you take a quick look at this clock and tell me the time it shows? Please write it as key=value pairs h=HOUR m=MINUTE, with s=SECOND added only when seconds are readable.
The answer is h=2 m=11
